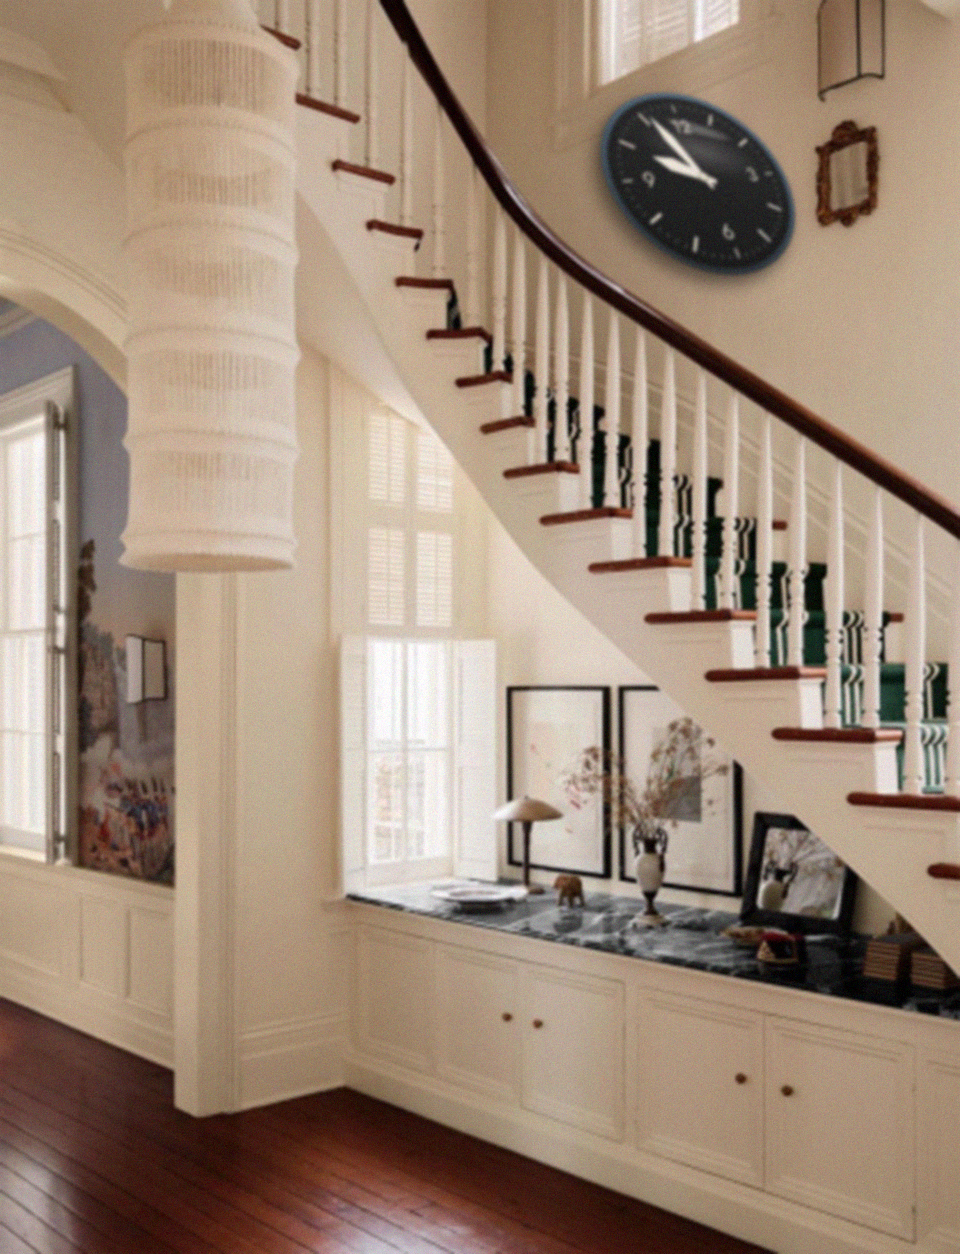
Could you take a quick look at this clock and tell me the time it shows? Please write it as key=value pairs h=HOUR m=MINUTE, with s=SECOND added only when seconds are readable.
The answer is h=9 m=56
